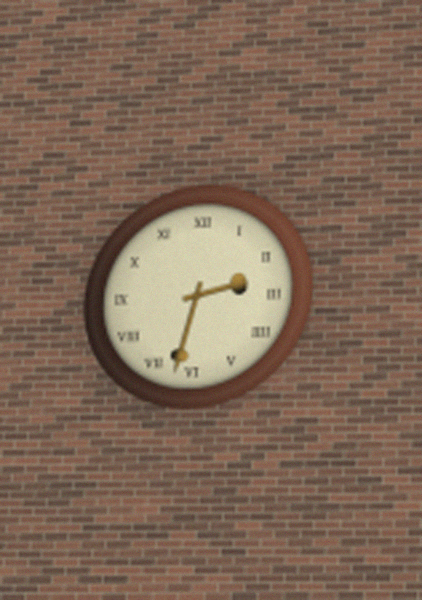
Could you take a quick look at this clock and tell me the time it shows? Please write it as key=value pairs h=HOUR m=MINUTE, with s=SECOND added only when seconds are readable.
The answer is h=2 m=32
